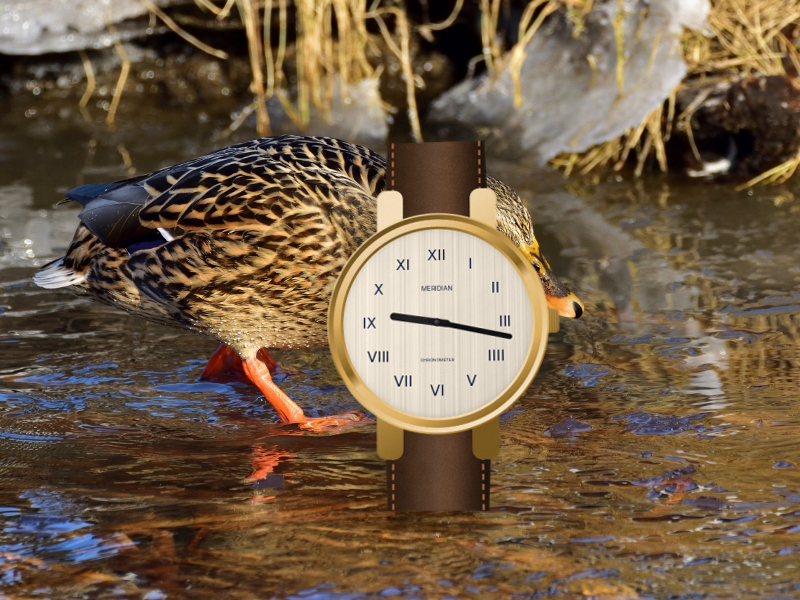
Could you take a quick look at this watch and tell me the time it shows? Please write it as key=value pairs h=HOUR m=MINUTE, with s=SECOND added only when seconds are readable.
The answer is h=9 m=17
